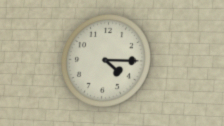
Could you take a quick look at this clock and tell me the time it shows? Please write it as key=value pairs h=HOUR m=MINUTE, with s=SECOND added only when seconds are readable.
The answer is h=4 m=15
